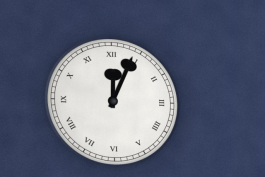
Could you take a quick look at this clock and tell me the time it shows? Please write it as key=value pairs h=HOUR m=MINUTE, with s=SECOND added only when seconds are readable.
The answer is h=12 m=4
